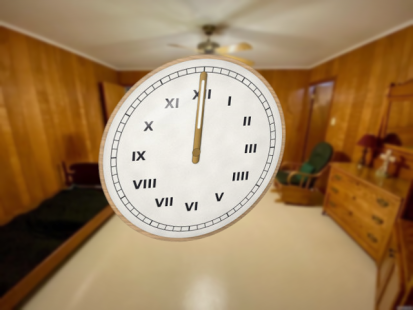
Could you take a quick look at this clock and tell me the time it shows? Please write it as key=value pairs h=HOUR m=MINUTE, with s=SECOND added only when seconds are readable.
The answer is h=12 m=0
